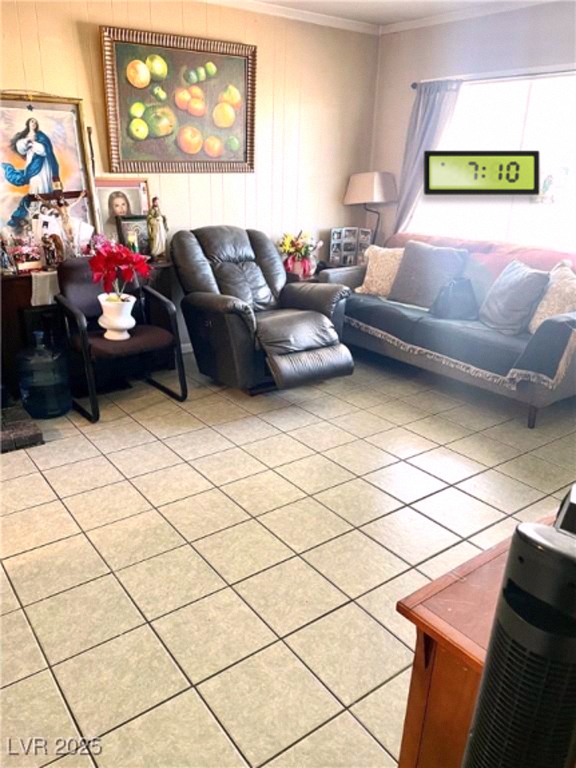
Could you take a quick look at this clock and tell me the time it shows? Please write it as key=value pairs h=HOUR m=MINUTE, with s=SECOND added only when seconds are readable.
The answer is h=7 m=10
